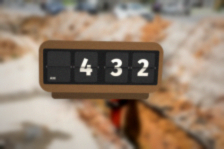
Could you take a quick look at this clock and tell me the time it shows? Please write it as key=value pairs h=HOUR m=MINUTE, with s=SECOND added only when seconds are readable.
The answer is h=4 m=32
